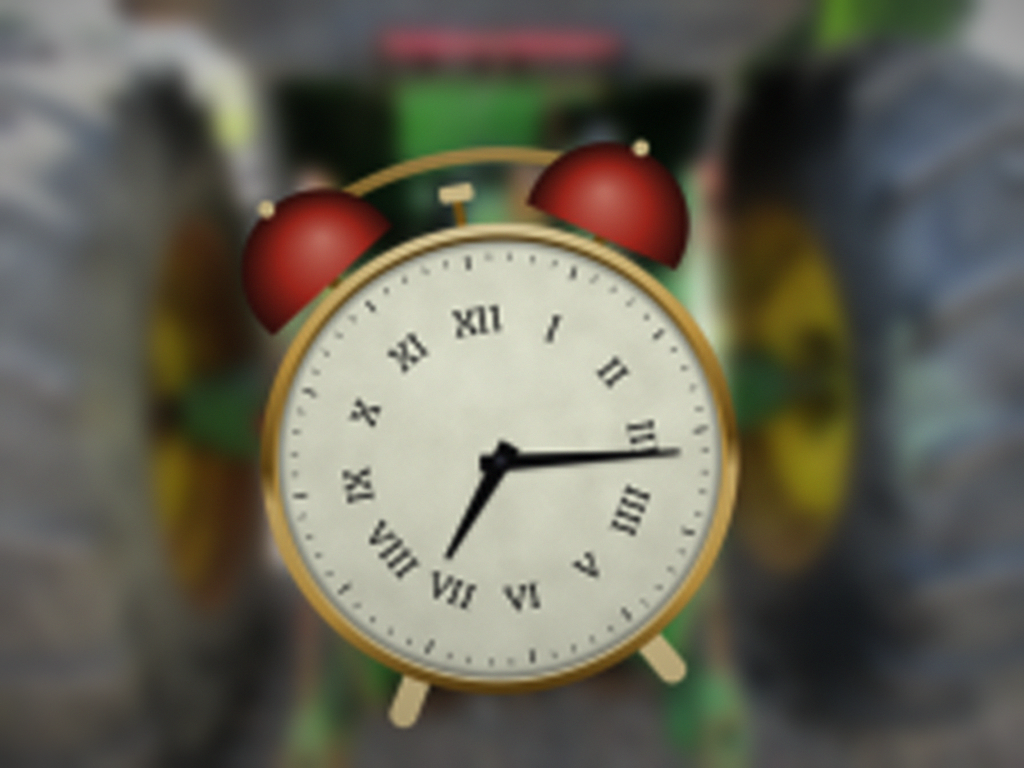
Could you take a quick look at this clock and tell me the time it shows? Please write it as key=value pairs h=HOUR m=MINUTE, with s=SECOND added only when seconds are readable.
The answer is h=7 m=16
